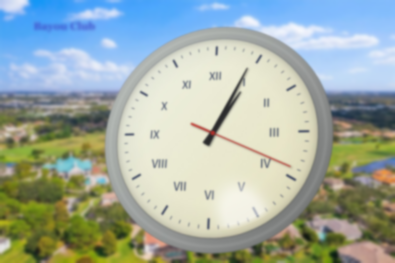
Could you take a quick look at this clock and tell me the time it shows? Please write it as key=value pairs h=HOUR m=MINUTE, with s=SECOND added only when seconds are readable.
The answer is h=1 m=4 s=19
